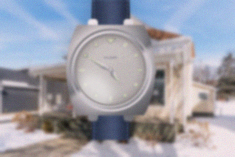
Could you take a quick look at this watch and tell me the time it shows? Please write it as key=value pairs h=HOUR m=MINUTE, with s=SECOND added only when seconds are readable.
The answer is h=4 m=50
